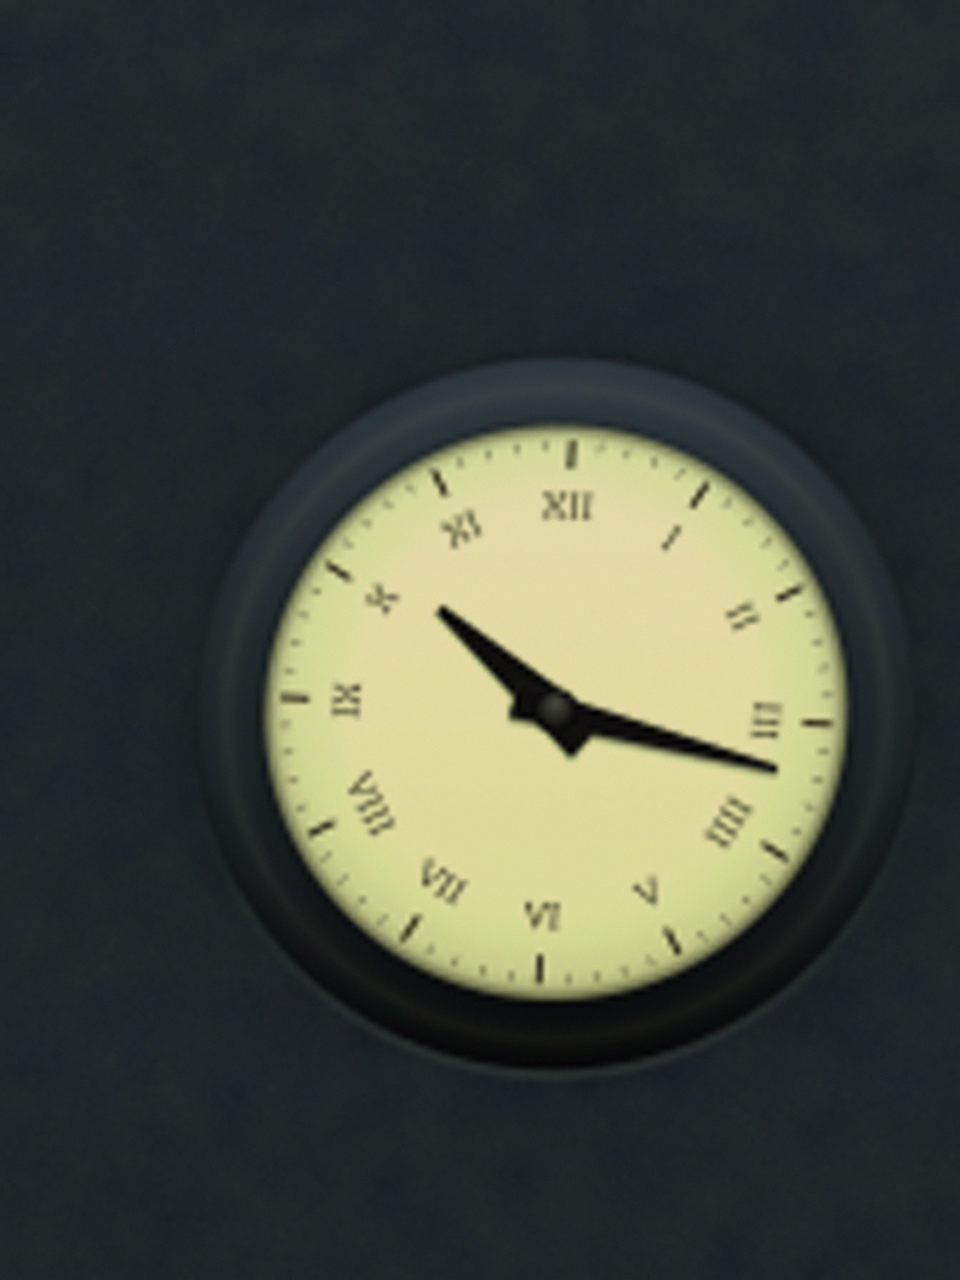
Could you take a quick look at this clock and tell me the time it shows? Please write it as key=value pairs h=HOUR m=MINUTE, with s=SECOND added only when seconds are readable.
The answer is h=10 m=17
